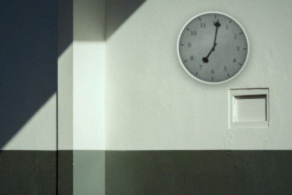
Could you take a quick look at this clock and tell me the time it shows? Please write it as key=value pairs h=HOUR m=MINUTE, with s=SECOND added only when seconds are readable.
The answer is h=7 m=1
